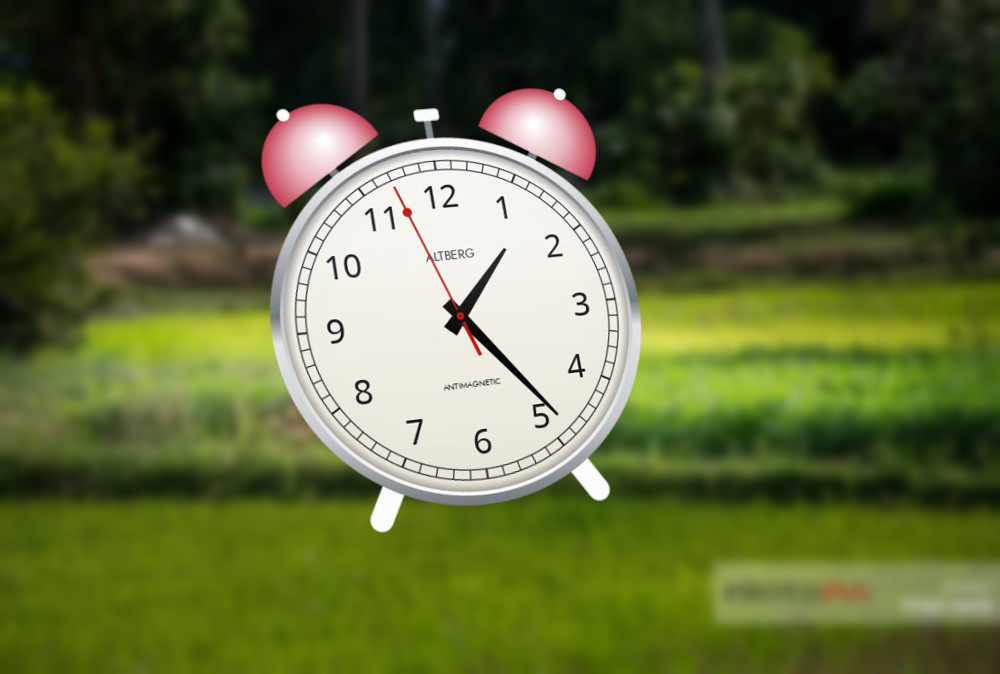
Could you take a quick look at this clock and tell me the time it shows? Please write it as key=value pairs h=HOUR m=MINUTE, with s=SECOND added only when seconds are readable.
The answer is h=1 m=23 s=57
